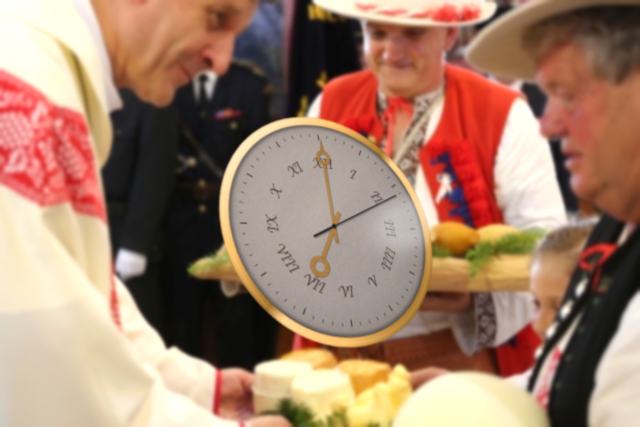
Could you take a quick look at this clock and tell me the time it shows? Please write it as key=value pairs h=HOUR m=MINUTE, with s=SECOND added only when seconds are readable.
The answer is h=7 m=0 s=11
